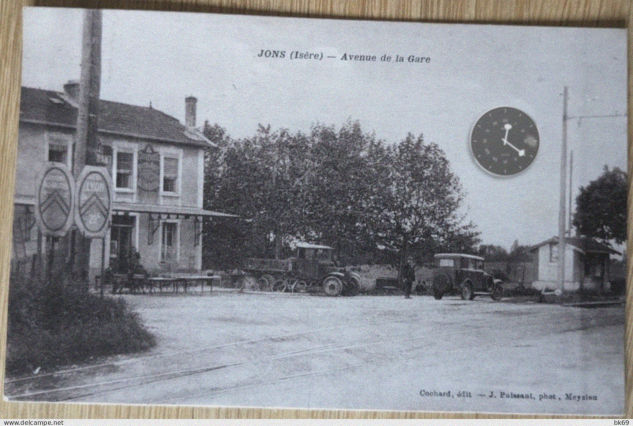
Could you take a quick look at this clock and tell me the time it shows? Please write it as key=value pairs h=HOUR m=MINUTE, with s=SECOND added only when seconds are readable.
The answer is h=12 m=21
